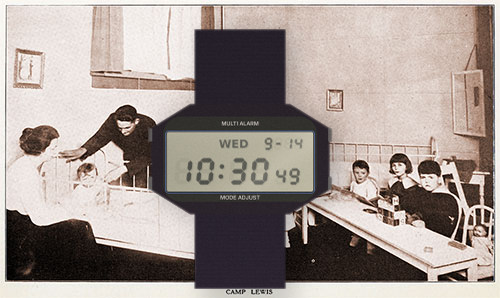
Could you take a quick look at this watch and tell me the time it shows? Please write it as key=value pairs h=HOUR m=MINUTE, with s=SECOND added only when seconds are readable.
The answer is h=10 m=30 s=49
